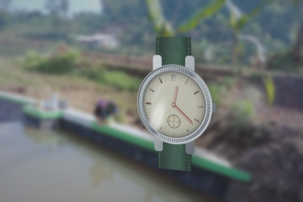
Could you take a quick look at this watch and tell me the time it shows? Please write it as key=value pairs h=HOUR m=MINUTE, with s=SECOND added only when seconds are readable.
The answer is h=12 m=22
